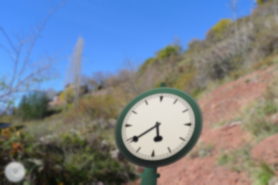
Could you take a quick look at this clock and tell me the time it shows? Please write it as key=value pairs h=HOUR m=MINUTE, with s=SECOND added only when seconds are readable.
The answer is h=5 m=39
